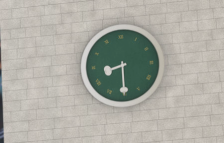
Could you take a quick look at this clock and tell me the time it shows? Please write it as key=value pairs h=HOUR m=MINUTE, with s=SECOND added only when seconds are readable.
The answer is h=8 m=30
